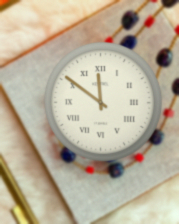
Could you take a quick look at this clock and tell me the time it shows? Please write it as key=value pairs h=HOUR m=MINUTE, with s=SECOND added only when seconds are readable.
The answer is h=11 m=51
